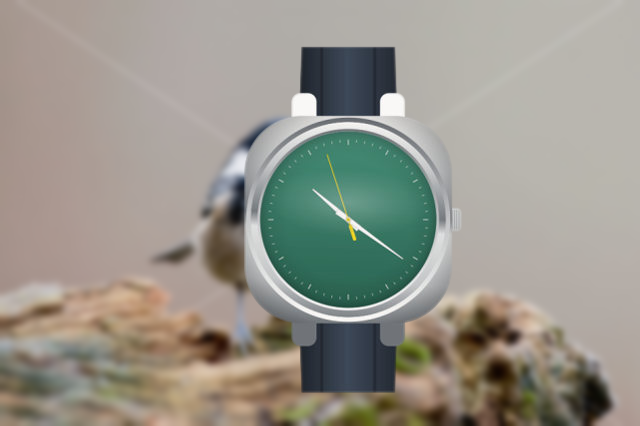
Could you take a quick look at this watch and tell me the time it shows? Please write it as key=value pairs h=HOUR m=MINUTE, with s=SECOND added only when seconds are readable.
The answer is h=10 m=20 s=57
